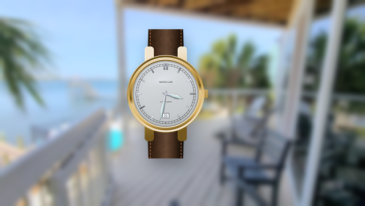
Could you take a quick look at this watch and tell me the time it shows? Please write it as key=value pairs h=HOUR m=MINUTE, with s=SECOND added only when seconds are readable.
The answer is h=3 m=32
